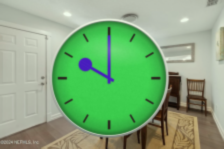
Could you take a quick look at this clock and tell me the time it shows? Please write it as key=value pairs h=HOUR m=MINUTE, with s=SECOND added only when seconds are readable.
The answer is h=10 m=0
